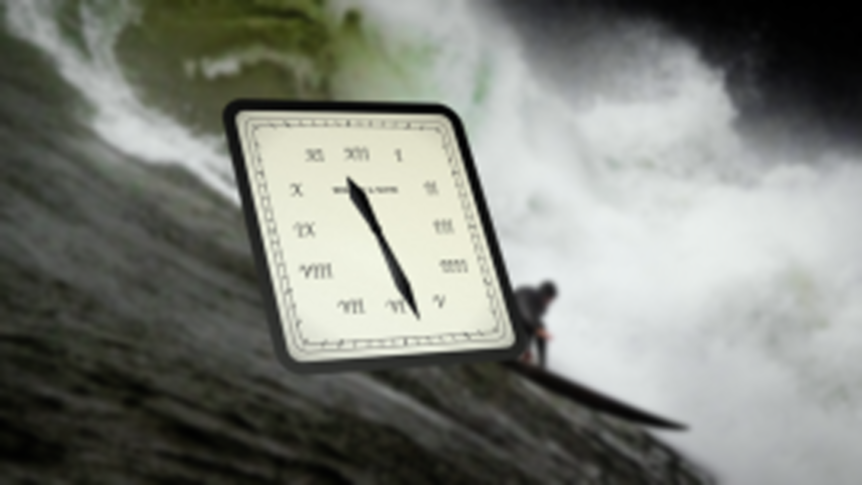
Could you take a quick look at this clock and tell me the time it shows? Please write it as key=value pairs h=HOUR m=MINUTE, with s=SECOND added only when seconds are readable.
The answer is h=11 m=28
